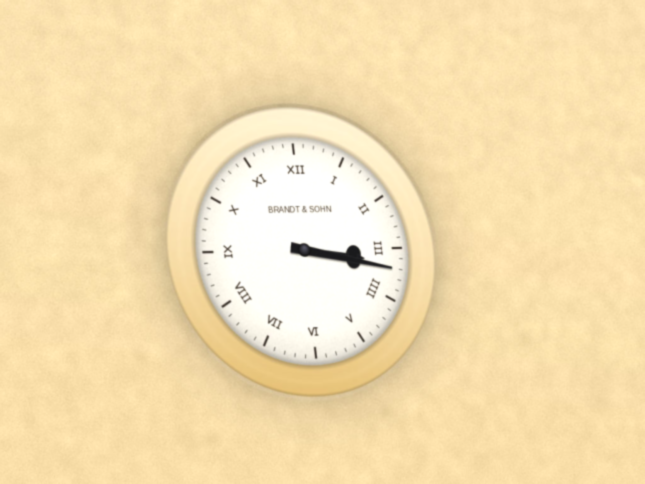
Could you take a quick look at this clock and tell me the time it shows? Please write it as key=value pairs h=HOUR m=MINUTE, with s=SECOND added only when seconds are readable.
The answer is h=3 m=17
